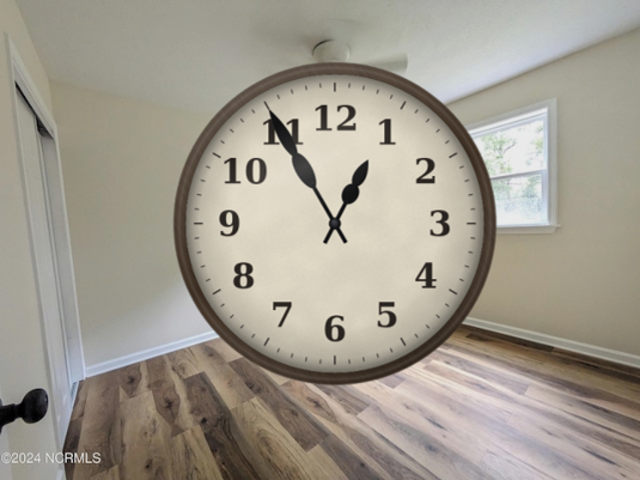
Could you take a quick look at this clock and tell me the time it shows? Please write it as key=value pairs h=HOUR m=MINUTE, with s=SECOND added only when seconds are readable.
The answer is h=12 m=55
